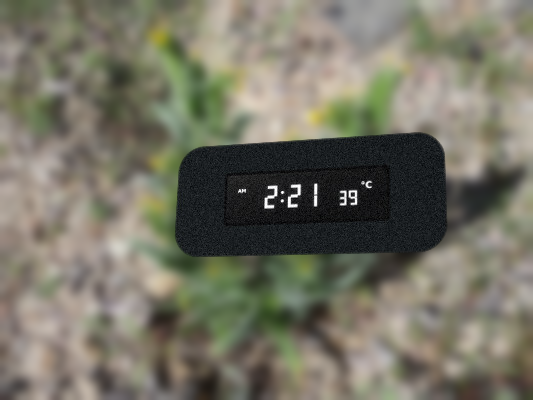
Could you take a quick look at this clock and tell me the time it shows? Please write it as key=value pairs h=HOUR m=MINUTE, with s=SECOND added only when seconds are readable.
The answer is h=2 m=21
